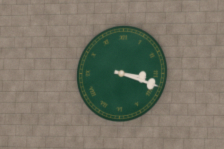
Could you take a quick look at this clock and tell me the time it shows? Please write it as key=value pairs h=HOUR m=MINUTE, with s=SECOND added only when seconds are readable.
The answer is h=3 m=18
